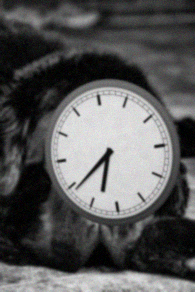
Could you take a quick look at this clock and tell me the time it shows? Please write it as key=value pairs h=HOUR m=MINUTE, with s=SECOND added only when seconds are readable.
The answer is h=6 m=39
